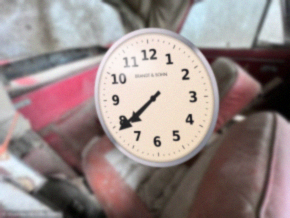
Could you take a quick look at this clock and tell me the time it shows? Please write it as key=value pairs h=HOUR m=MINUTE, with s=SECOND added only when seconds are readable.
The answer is h=7 m=39
